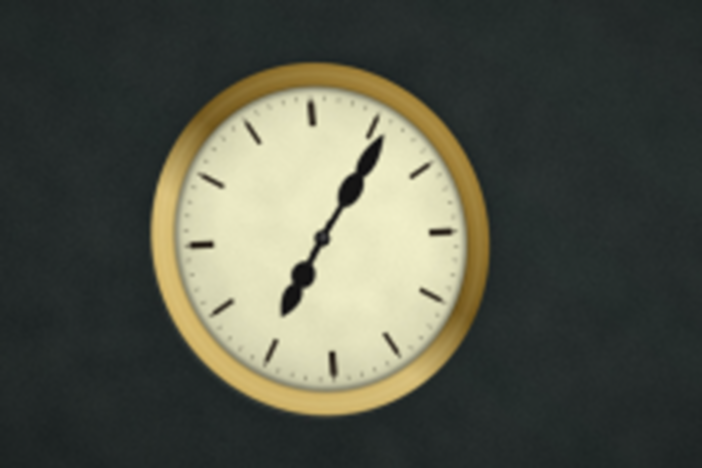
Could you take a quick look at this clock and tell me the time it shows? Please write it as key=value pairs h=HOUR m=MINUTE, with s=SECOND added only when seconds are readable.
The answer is h=7 m=6
